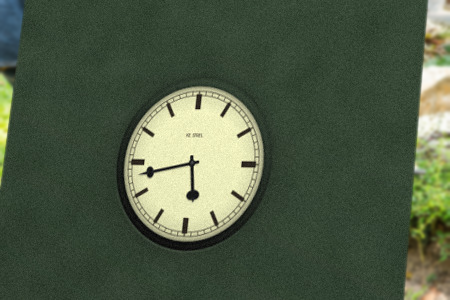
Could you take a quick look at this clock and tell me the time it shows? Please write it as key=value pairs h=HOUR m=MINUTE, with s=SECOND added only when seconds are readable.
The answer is h=5 m=43
